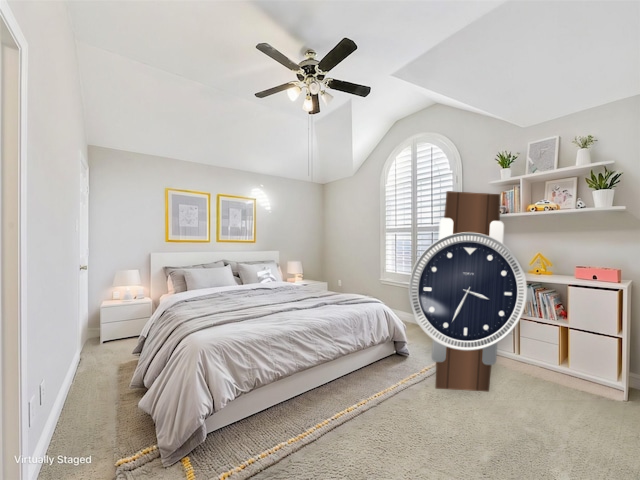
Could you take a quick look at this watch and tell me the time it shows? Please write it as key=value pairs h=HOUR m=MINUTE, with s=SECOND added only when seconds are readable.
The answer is h=3 m=34
